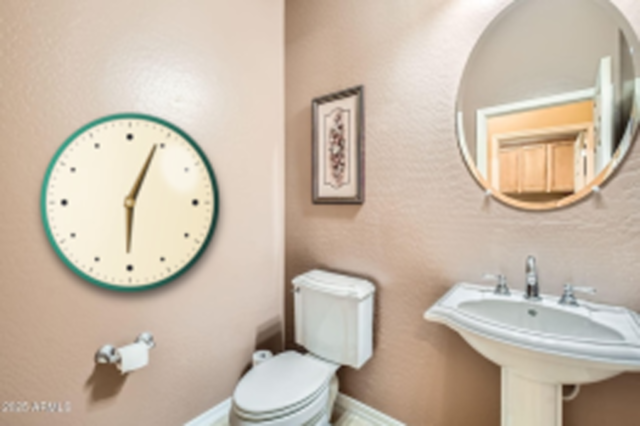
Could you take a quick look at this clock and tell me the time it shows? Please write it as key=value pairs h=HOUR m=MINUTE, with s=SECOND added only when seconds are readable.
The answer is h=6 m=4
